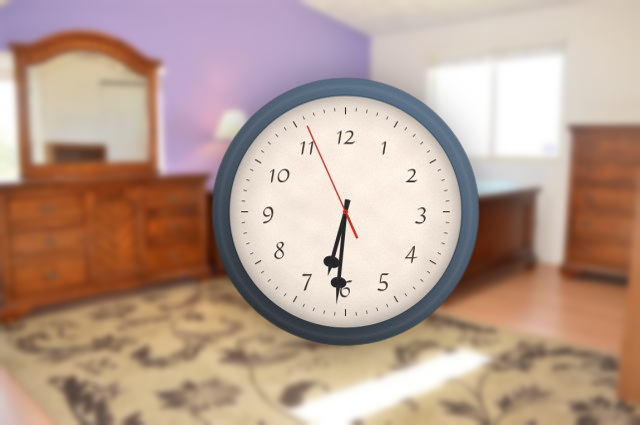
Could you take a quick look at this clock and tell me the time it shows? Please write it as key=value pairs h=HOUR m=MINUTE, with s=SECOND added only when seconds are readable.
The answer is h=6 m=30 s=56
